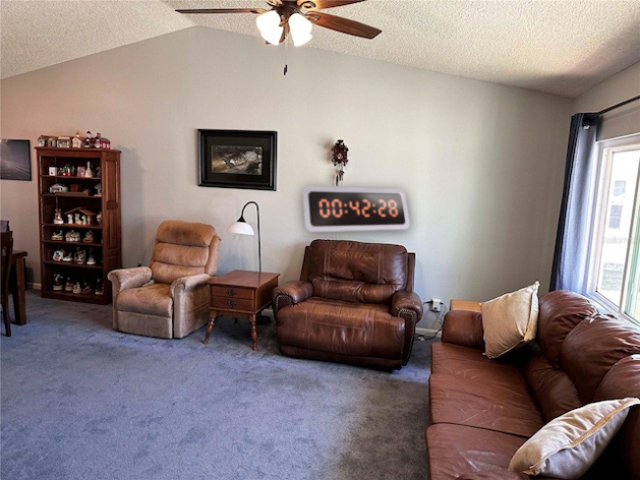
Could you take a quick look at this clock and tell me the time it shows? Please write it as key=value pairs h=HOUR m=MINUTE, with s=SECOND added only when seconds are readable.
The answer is h=0 m=42 s=28
